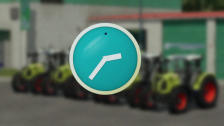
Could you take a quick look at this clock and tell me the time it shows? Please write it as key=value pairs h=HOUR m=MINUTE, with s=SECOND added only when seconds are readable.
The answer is h=2 m=36
